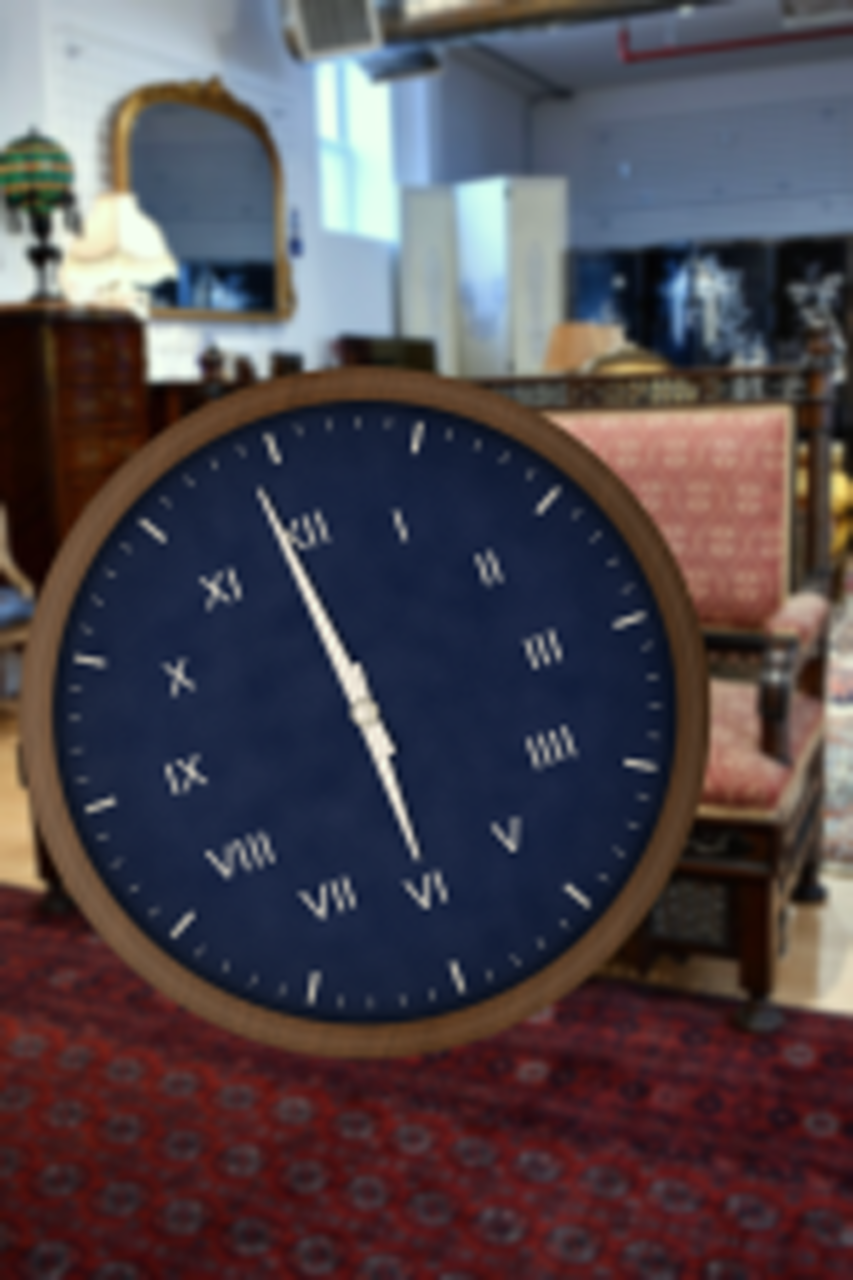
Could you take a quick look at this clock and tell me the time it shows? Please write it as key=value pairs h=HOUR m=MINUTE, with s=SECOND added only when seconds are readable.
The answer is h=5 m=59
